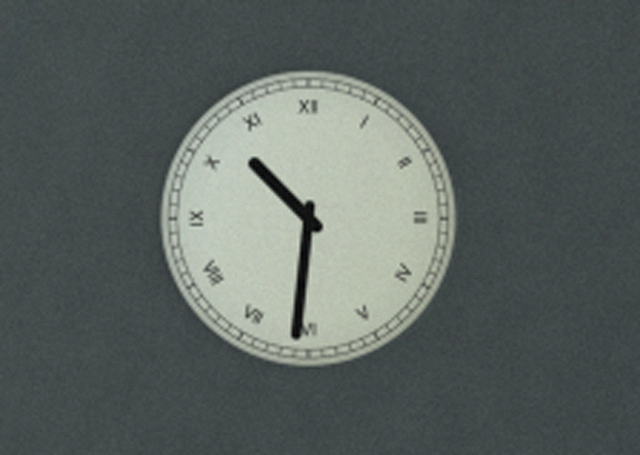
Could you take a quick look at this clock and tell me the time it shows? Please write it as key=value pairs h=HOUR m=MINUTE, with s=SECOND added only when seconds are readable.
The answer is h=10 m=31
